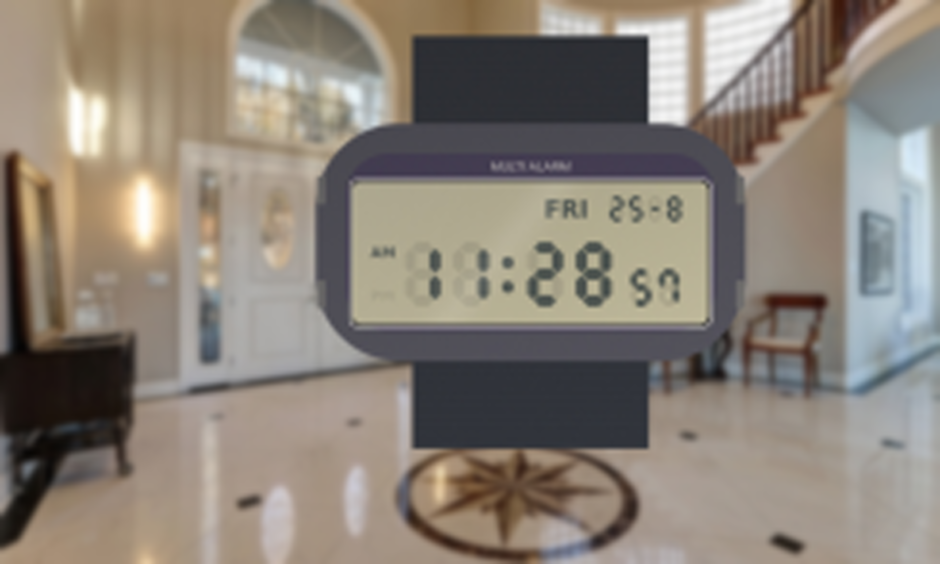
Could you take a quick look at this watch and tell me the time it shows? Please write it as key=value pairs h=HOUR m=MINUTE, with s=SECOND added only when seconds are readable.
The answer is h=11 m=28 s=57
